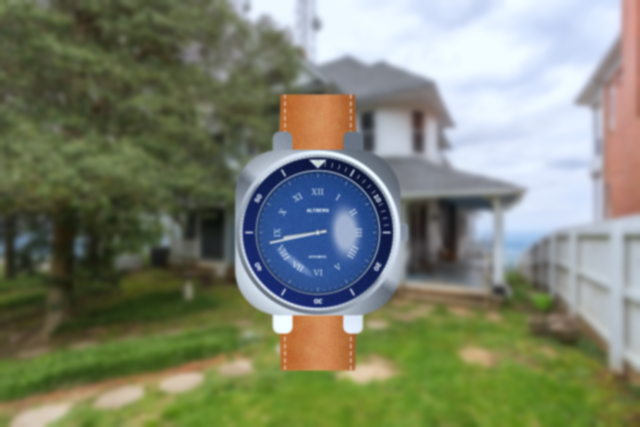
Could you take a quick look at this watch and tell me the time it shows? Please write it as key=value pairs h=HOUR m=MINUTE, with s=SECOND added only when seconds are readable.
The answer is h=8 m=43
